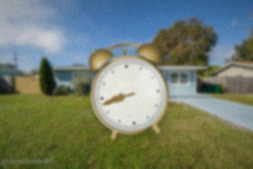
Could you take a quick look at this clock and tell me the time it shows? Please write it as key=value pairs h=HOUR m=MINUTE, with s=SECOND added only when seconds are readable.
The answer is h=8 m=43
